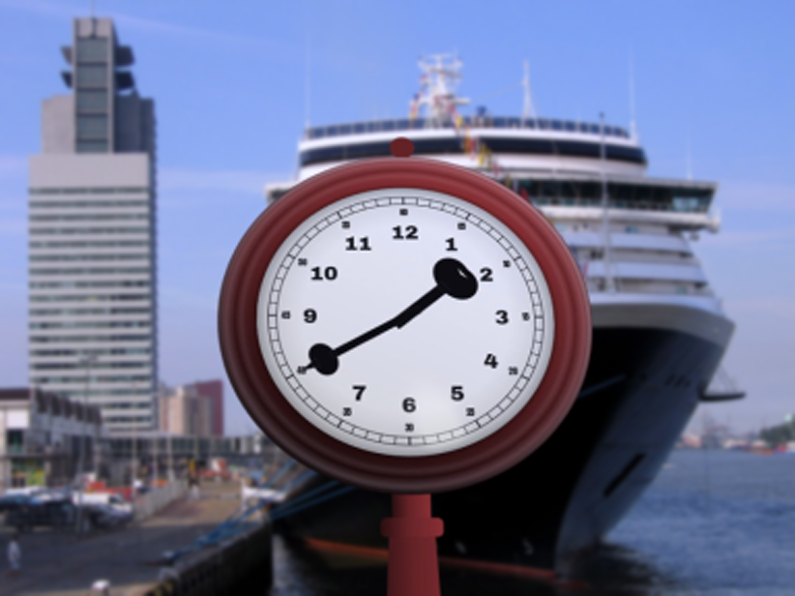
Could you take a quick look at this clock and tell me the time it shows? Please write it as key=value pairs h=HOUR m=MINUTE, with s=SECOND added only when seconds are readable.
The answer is h=1 m=40
